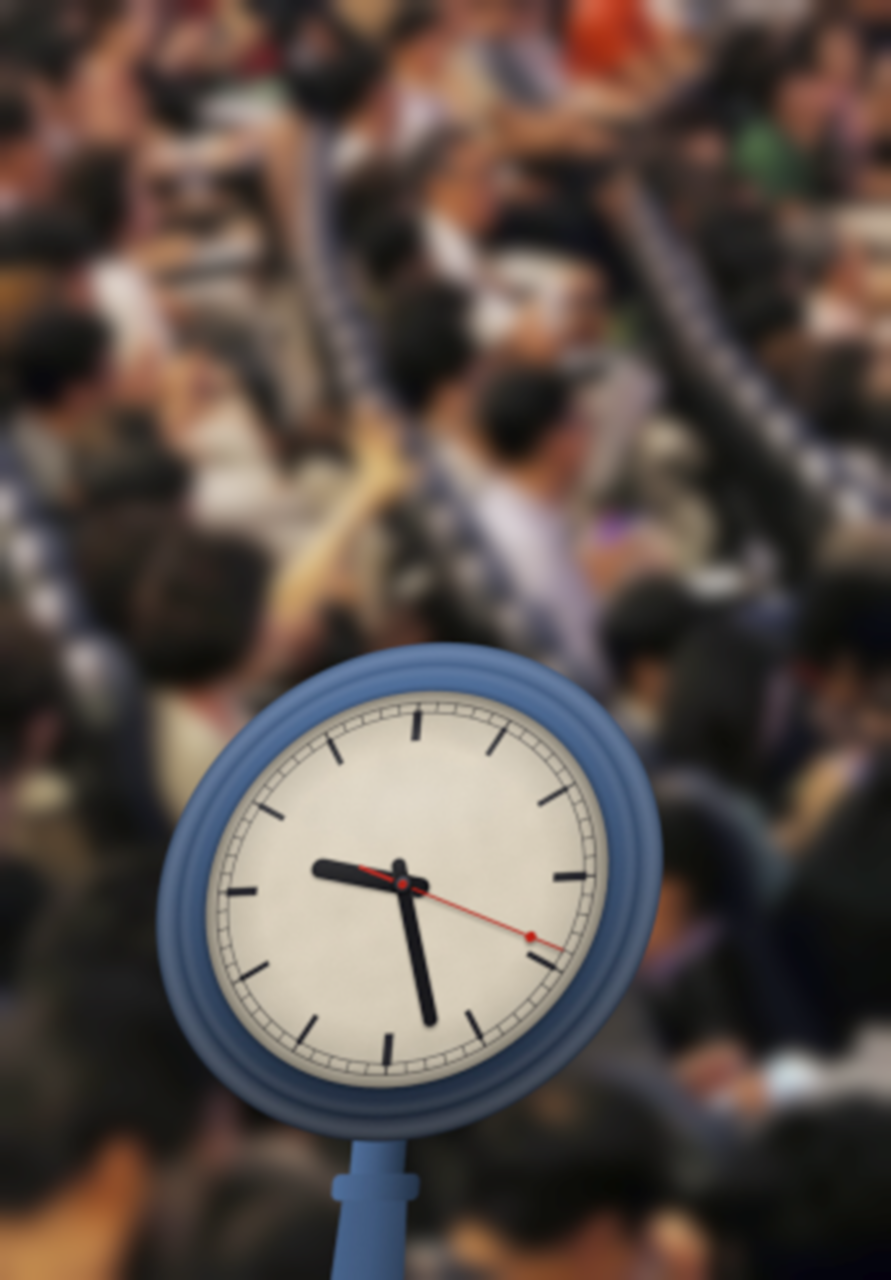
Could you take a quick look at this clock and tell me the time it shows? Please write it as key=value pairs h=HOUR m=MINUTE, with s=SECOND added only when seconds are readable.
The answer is h=9 m=27 s=19
